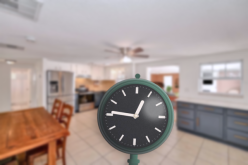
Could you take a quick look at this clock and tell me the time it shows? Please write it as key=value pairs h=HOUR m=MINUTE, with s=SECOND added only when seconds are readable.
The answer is h=12 m=46
